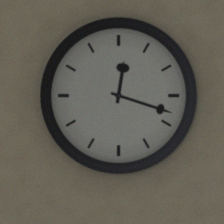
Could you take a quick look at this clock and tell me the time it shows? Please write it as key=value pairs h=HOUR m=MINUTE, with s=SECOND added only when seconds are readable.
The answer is h=12 m=18
